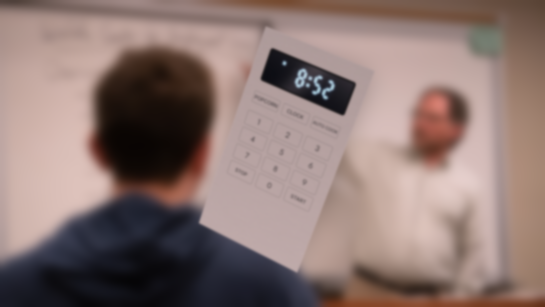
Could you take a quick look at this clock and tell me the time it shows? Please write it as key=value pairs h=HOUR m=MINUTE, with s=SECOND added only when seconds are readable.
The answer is h=8 m=52
